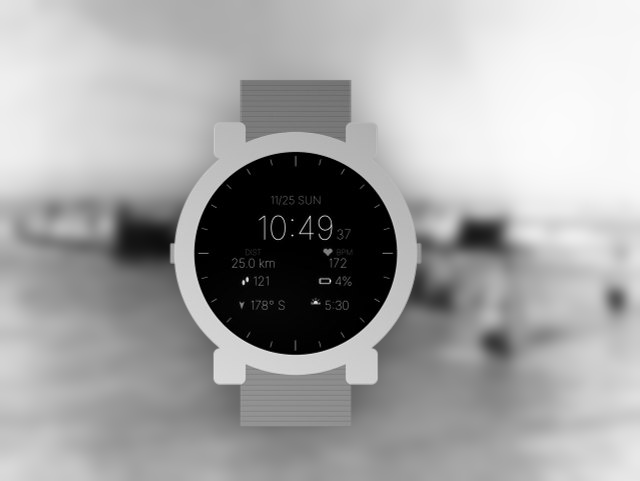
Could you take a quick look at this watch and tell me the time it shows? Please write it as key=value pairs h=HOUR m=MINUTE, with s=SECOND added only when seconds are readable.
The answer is h=10 m=49 s=37
